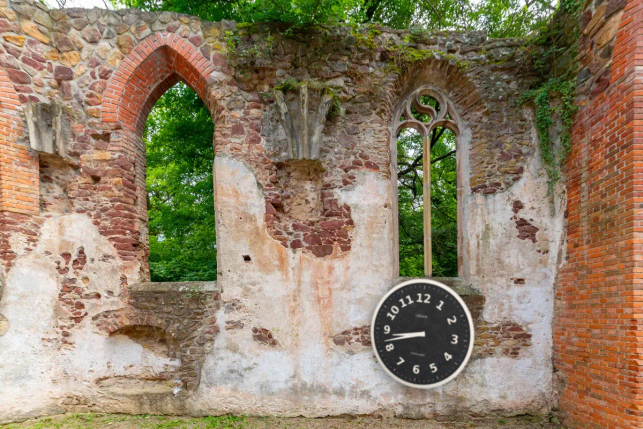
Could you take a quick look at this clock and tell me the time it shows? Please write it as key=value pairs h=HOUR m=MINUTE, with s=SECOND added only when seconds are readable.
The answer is h=8 m=42
